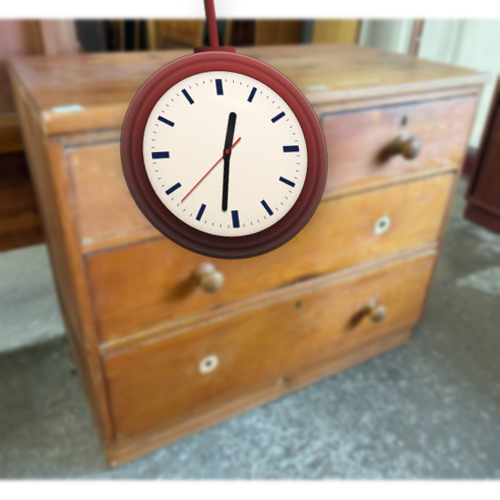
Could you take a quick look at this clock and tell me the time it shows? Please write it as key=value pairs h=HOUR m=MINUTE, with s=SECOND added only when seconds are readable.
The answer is h=12 m=31 s=38
